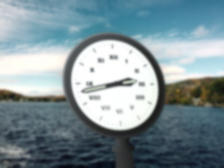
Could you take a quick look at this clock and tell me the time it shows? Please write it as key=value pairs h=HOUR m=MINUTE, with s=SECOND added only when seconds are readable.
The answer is h=2 m=43
